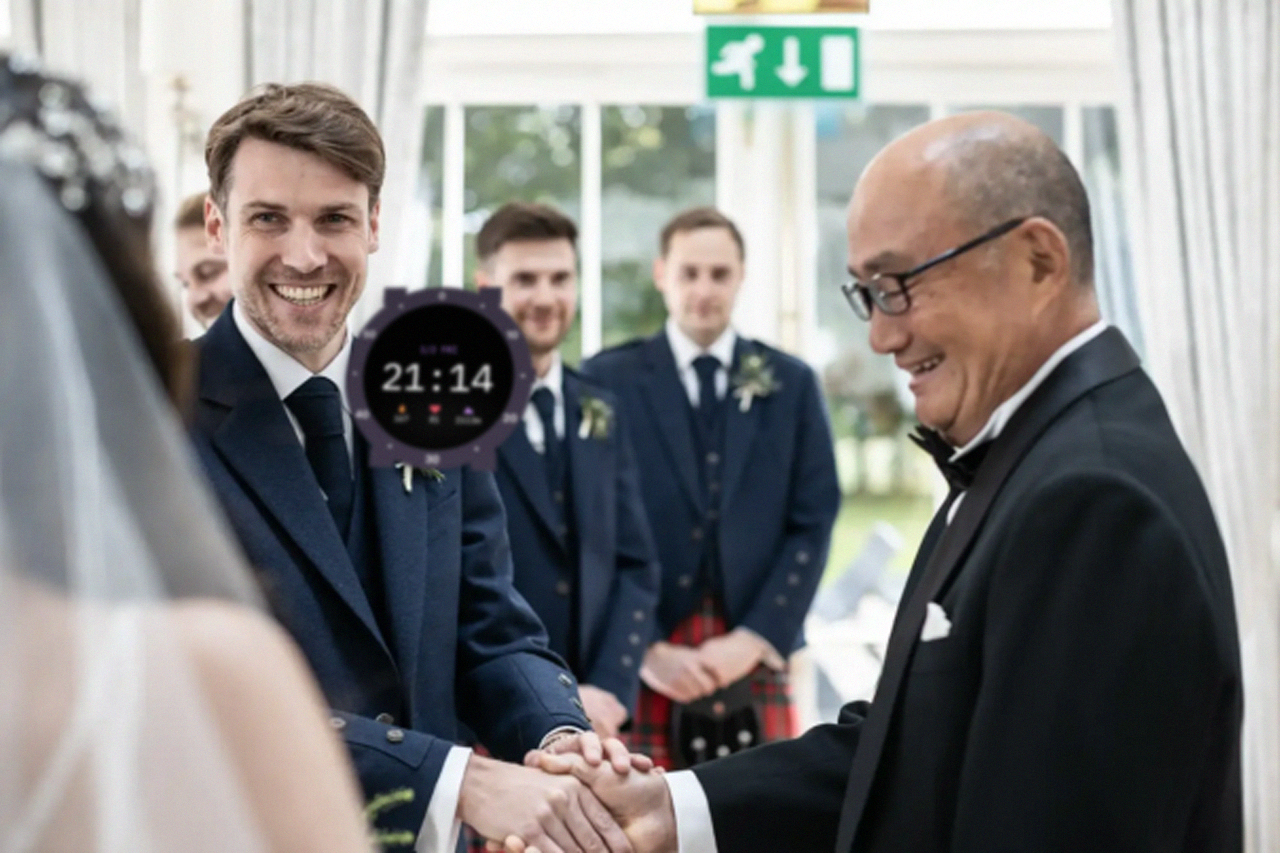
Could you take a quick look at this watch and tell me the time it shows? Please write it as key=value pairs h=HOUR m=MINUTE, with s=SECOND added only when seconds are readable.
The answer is h=21 m=14
